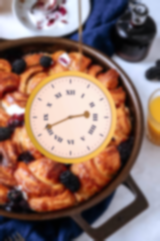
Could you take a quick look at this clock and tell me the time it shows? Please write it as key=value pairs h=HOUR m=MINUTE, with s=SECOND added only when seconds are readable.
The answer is h=2 m=41
